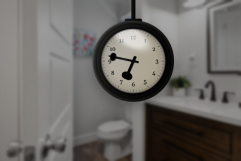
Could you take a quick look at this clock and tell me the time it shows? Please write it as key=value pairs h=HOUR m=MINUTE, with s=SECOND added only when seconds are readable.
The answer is h=6 m=47
